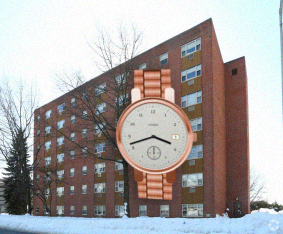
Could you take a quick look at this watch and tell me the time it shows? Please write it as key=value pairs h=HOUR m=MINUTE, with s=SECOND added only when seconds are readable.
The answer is h=3 m=42
